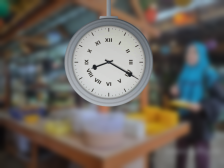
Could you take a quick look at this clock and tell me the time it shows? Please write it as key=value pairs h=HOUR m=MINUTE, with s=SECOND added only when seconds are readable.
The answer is h=8 m=20
